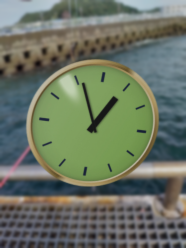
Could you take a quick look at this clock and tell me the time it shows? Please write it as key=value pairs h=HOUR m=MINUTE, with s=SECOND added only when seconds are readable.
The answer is h=12 m=56
